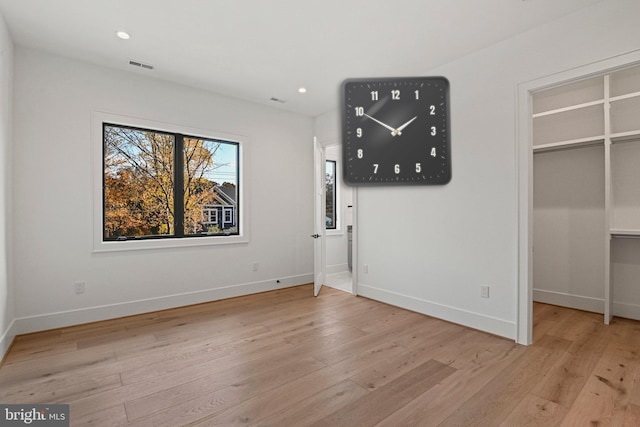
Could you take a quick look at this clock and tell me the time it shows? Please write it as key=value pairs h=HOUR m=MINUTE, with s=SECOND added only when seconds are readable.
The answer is h=1 m=50
